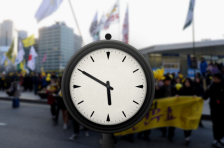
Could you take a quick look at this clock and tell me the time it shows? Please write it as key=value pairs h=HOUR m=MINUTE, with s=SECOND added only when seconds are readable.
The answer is h=5 m=50
